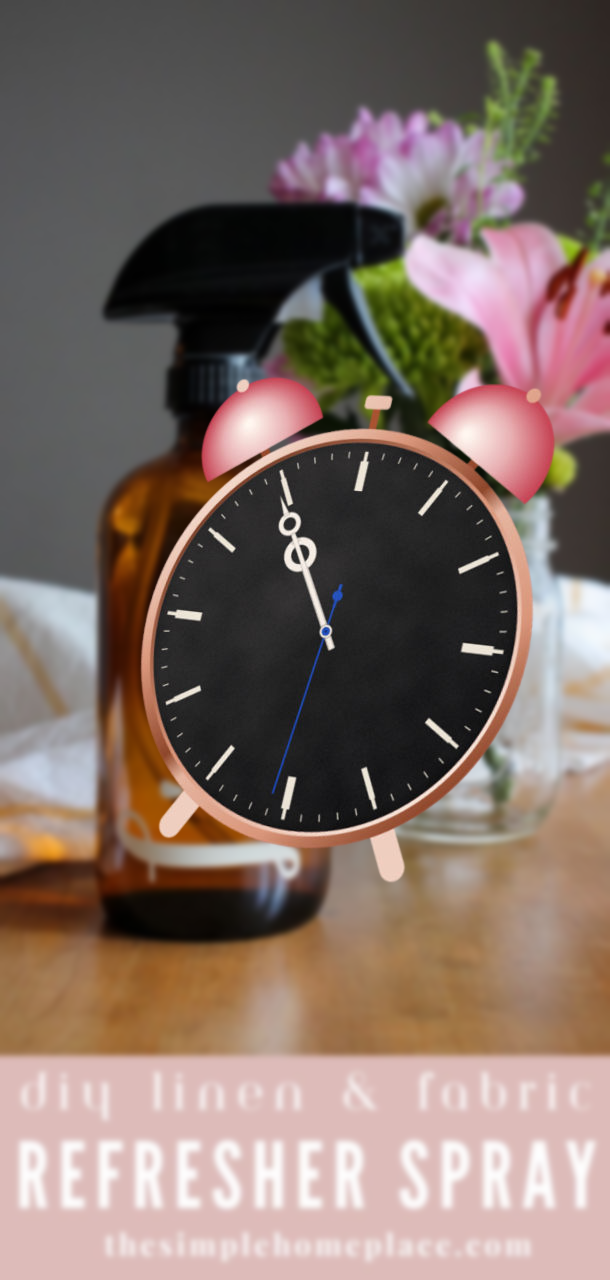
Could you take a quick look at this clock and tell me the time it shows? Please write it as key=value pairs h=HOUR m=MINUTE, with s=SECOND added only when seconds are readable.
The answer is h=10 m=54 s=31
